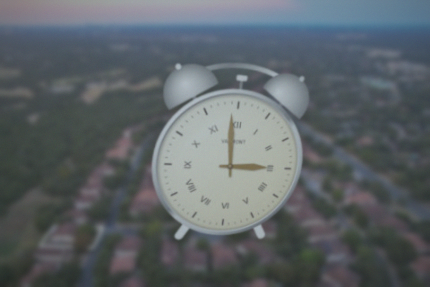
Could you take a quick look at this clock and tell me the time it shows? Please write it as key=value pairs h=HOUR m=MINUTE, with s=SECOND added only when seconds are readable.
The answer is h=2 m=59
